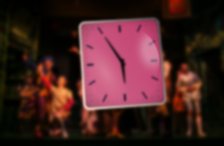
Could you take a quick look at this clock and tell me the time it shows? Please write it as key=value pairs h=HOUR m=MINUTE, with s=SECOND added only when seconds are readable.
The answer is h=5 m=55
